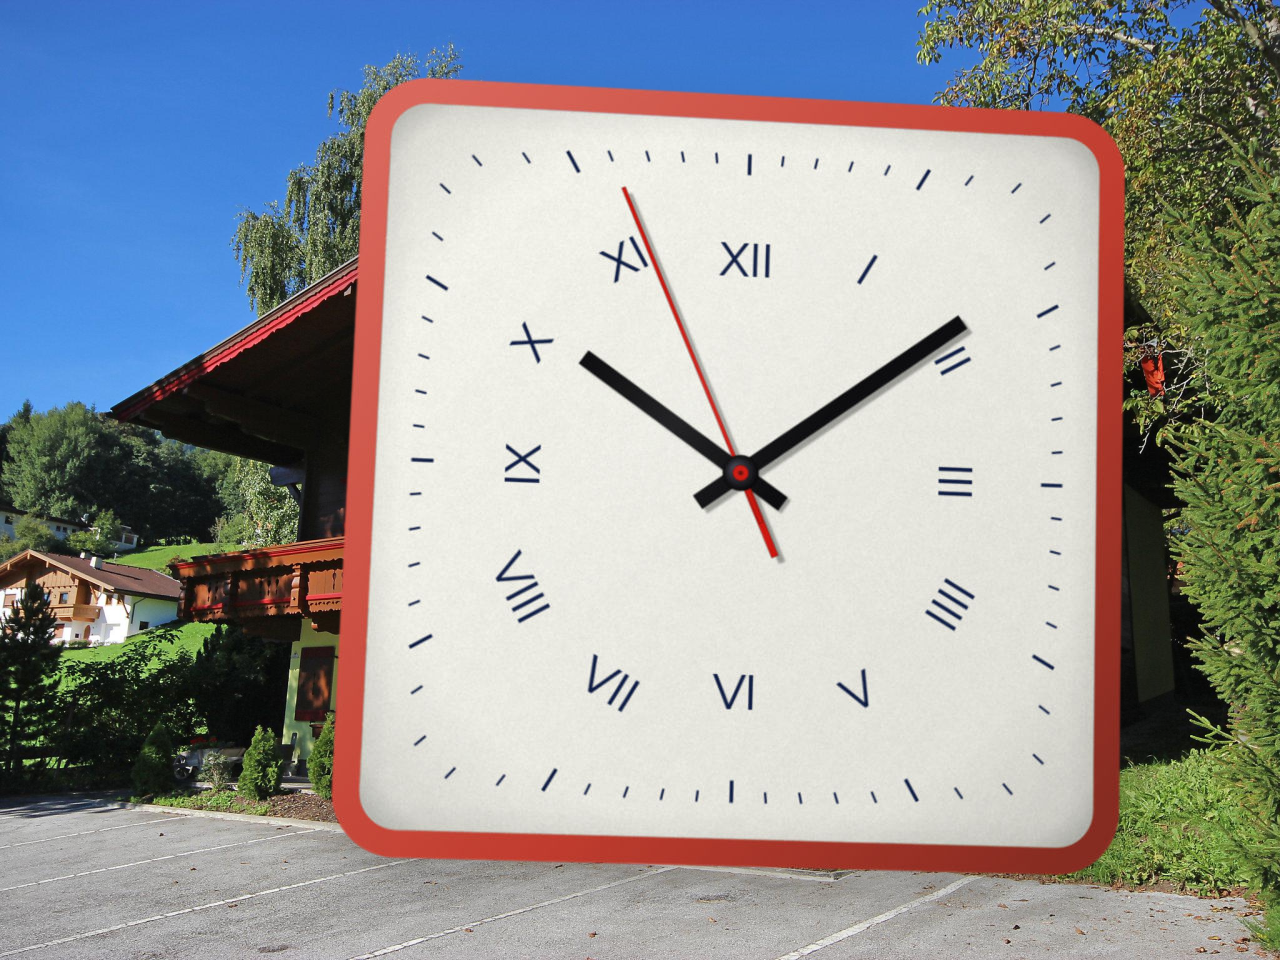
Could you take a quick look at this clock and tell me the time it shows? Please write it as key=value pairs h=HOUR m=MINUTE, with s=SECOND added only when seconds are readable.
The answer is h=10 m=8 s=56
